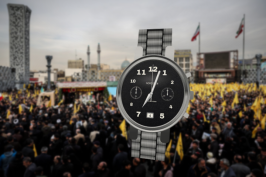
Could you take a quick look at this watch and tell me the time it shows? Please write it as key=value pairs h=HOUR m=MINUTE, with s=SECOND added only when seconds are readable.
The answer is h=7 m=3
